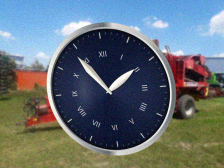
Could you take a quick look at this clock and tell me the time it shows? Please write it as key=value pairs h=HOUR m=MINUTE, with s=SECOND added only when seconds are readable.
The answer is h=1 m=54
